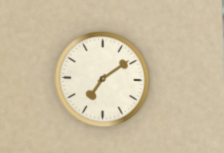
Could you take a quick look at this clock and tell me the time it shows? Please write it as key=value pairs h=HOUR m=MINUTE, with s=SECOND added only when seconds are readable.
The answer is h=7 m=9
